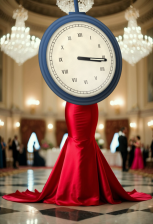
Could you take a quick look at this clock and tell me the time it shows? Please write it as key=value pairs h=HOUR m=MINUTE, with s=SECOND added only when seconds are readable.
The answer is h=3 m=16
